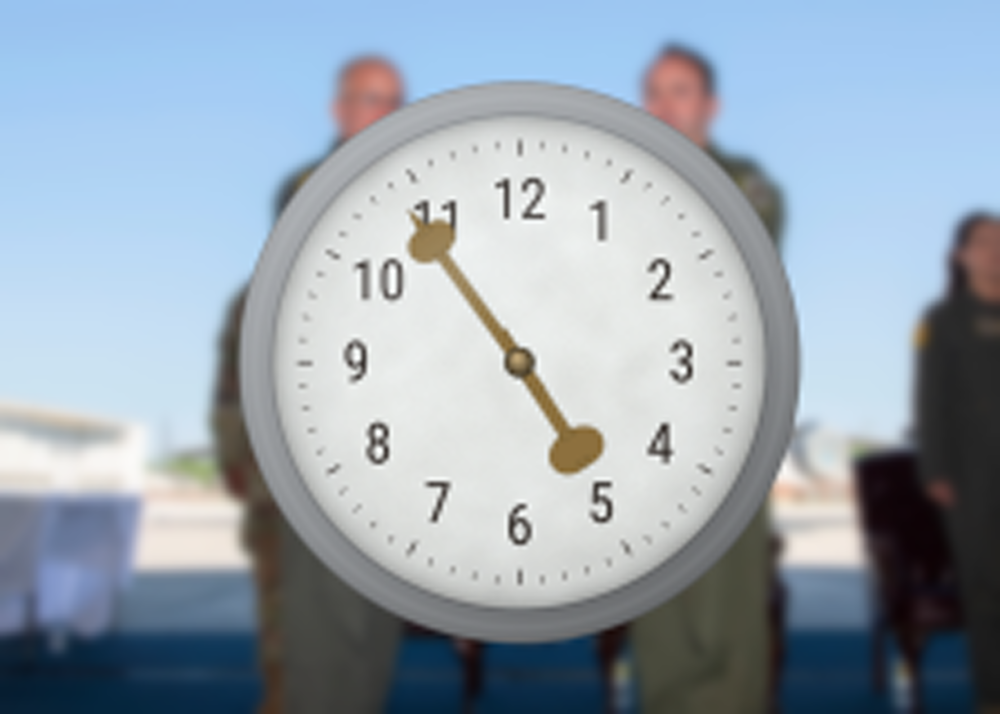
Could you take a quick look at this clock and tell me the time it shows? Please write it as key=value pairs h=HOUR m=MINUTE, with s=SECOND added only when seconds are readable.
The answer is h=4 m=54
